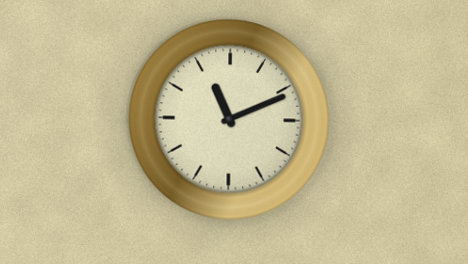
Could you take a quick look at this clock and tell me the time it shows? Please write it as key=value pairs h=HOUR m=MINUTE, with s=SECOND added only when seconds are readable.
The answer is h=11 m=11
